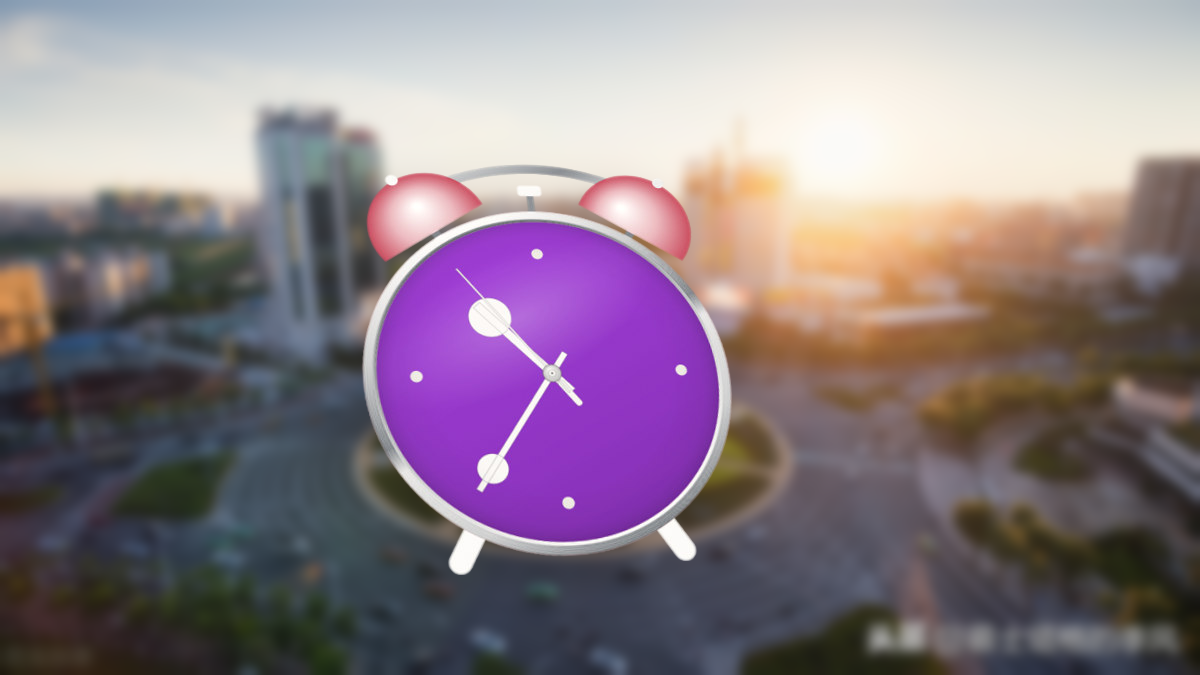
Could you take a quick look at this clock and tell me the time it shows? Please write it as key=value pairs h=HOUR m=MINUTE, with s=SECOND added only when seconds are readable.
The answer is h=10 m=35 s=54
